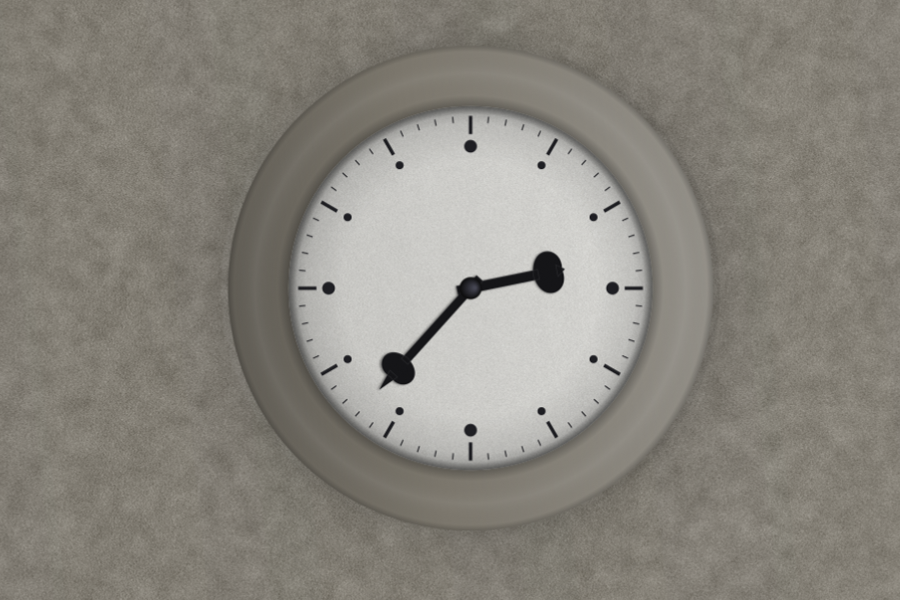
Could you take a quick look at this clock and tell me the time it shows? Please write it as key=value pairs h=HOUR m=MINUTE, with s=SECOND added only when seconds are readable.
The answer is h=2 m=37
